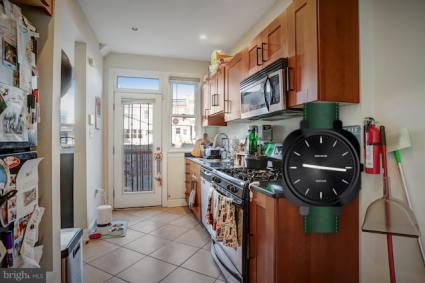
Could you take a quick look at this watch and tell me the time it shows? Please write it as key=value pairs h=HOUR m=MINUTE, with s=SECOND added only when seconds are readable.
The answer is h=9 m=16
